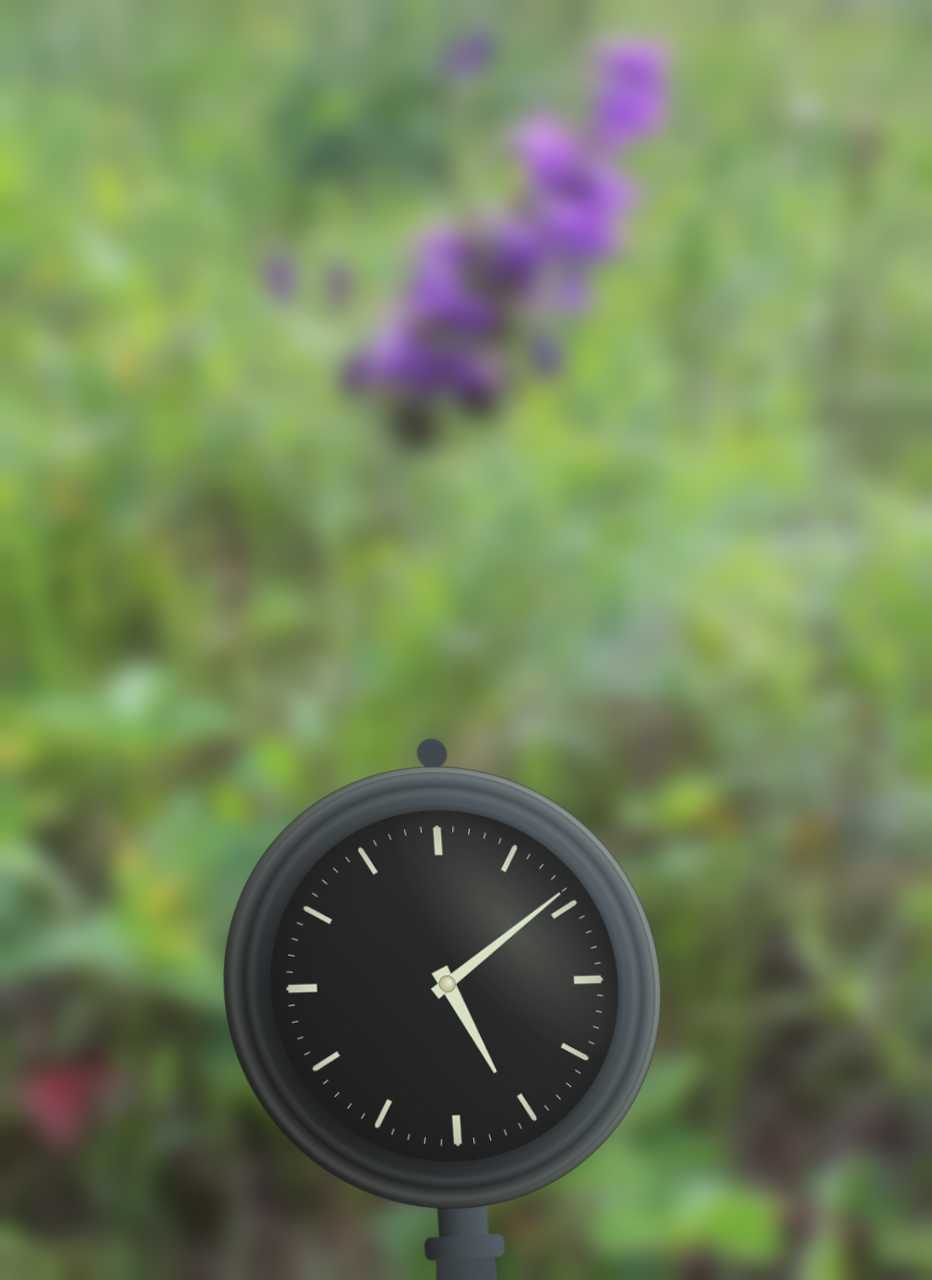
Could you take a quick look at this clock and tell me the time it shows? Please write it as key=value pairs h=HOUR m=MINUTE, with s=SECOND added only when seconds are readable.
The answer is h=5 m=9
